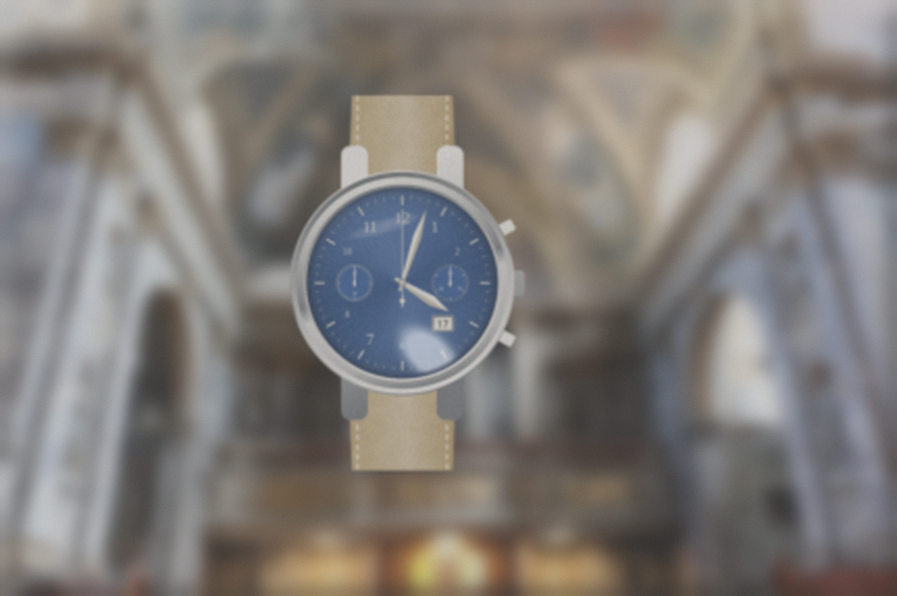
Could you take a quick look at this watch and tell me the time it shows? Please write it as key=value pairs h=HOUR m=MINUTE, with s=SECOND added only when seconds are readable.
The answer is h=4 m=3
